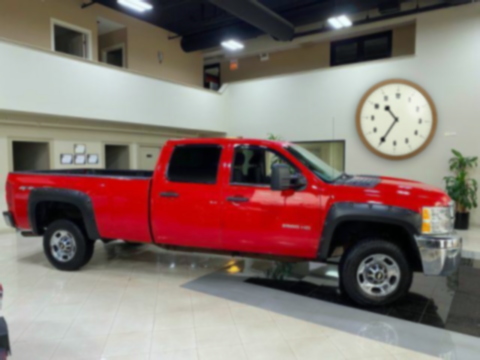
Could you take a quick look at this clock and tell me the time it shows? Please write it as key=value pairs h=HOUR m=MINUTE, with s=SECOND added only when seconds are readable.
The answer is h=10 m=35
